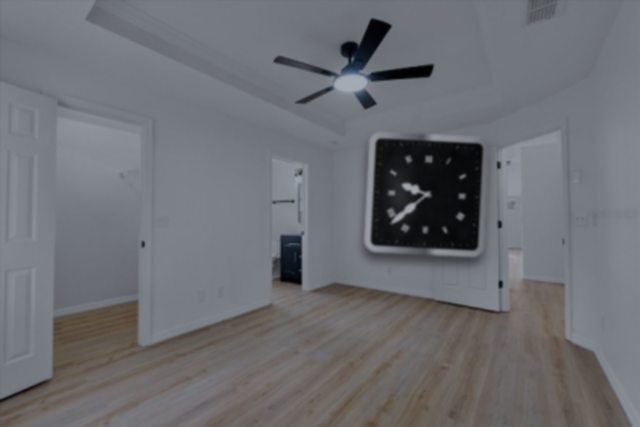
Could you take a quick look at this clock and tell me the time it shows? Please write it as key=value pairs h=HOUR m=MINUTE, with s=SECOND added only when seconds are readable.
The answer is h=9 m=38
